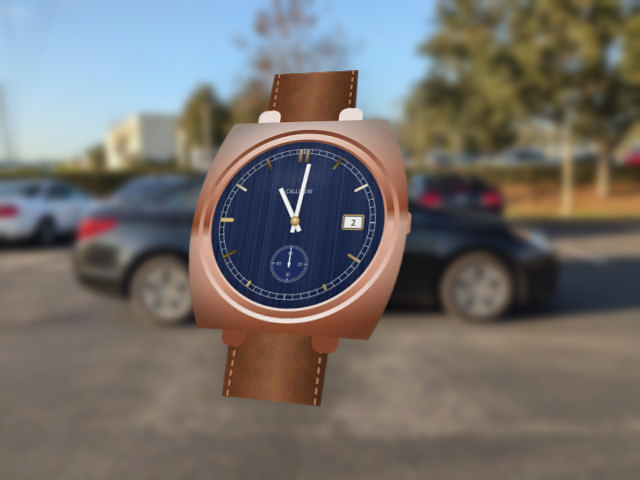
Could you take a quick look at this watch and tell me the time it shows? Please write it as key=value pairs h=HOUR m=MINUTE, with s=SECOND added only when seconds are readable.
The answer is h=11 m=1
